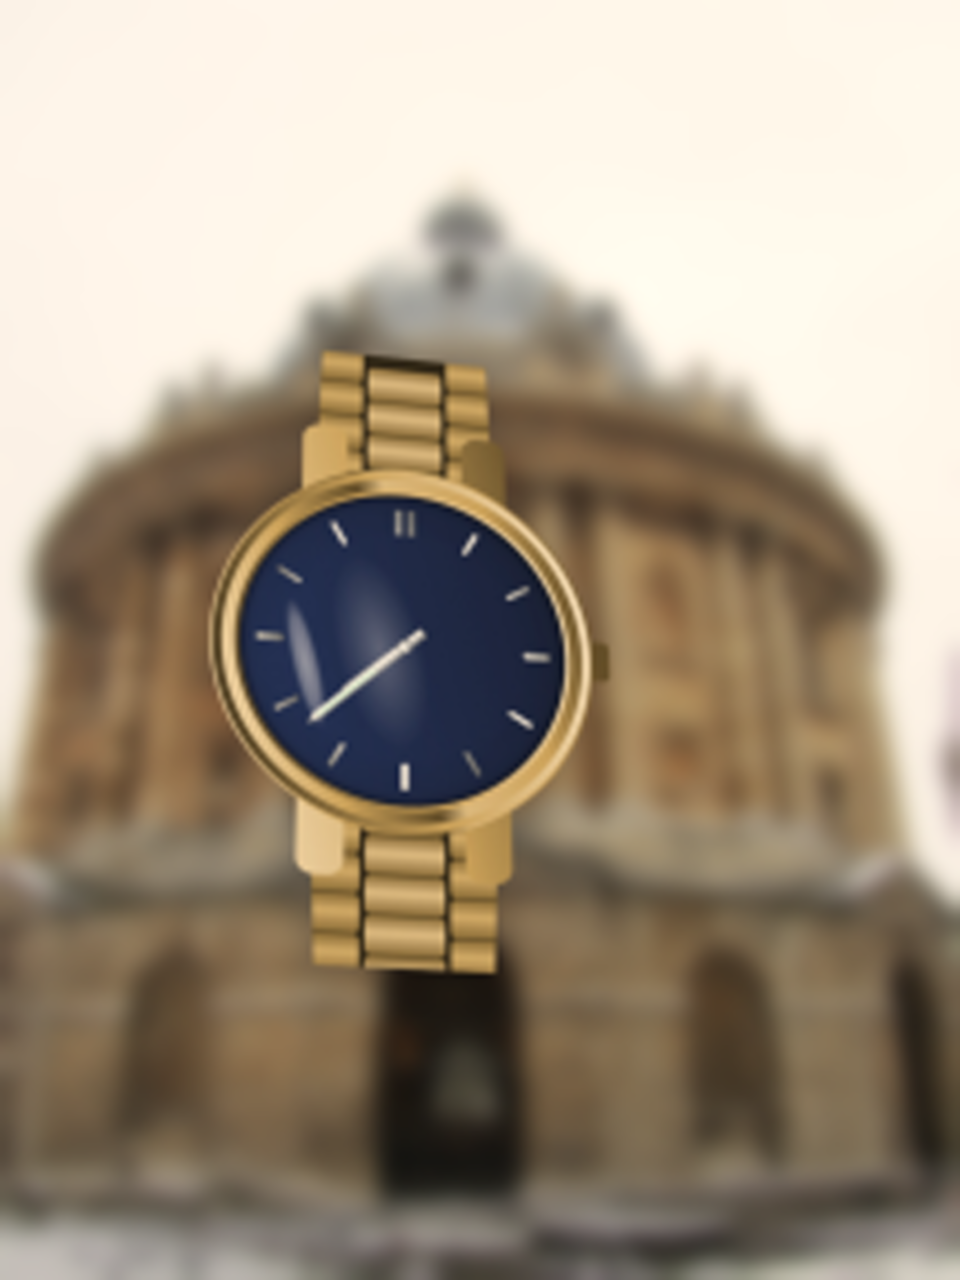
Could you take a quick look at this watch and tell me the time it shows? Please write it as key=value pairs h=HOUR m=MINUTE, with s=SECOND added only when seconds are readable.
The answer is h=7 m=38
